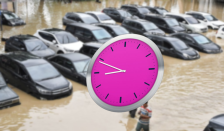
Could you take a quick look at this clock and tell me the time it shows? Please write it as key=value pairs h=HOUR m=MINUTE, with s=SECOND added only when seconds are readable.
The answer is h=8 m=49
